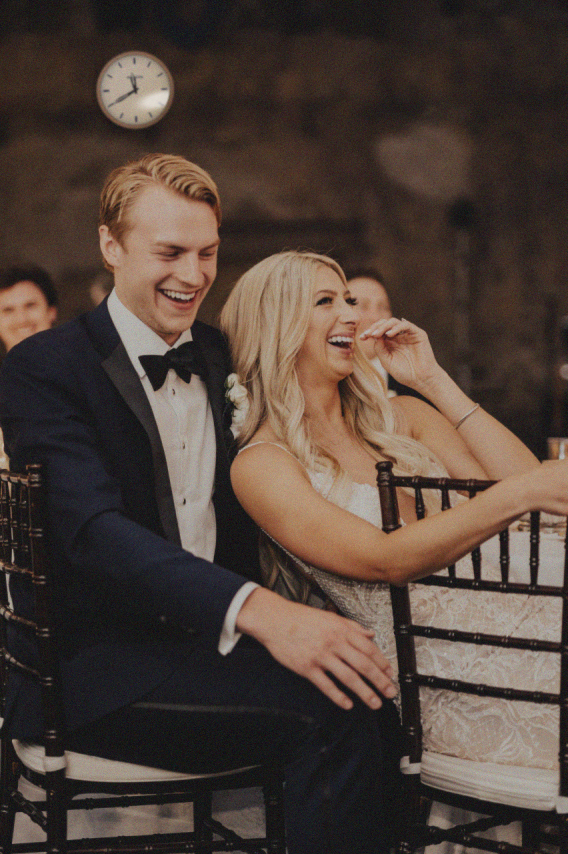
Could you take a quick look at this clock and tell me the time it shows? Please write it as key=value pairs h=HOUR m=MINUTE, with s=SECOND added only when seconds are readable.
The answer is h=11 m=40
